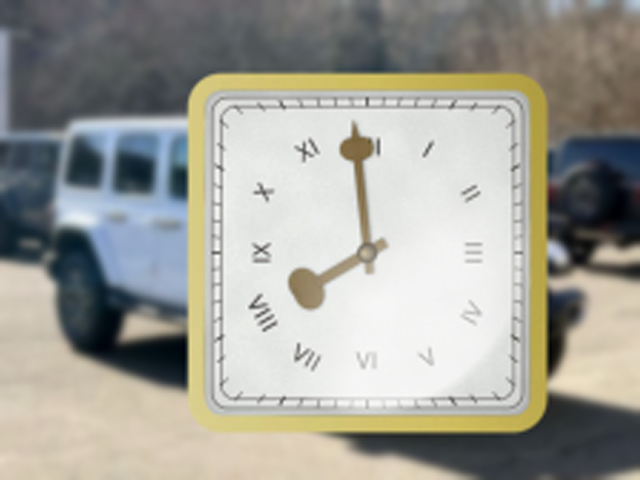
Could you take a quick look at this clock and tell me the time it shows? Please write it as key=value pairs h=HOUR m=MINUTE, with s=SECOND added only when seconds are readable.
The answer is h=7 m=59
